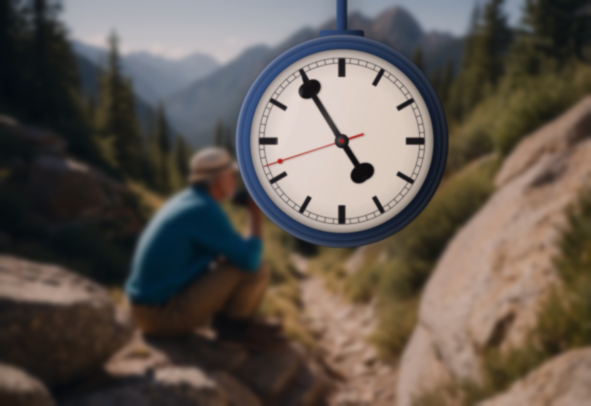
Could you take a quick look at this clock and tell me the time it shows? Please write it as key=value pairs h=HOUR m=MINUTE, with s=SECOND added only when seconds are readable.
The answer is h=4 m=54 s=42
